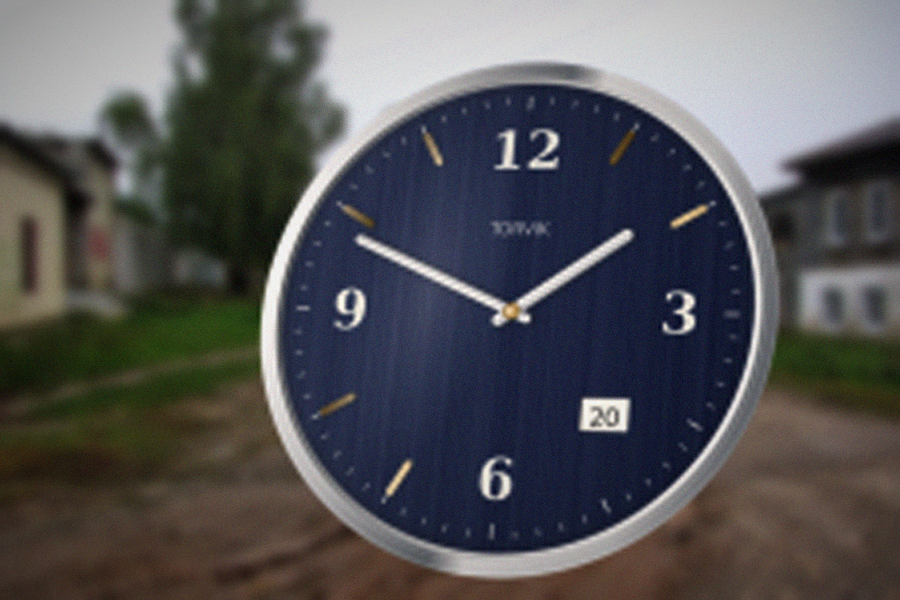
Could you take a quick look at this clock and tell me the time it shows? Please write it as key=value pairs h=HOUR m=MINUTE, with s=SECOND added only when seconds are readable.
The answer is h=1 m=49
